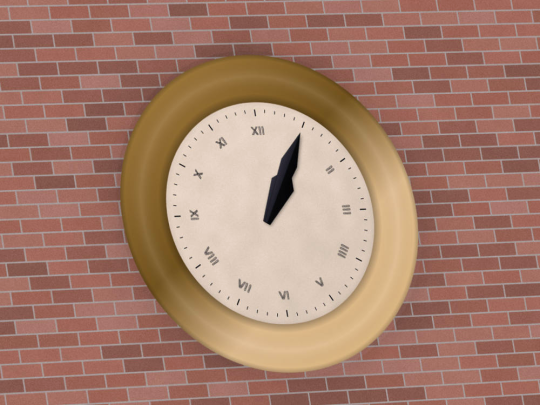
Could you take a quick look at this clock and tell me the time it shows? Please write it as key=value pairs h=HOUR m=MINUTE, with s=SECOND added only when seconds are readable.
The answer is h=1 m=5
